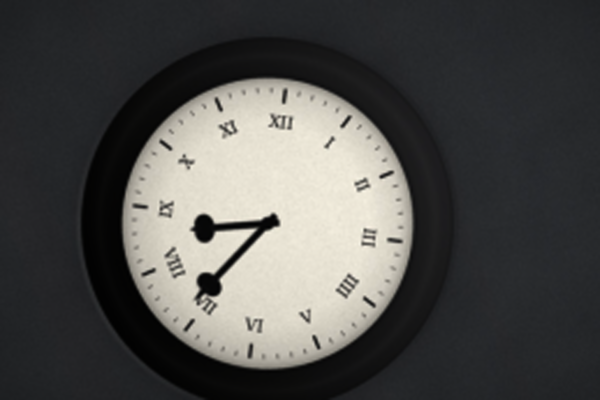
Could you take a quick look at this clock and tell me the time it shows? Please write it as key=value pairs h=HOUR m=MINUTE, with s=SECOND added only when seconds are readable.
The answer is h=8 m=36
